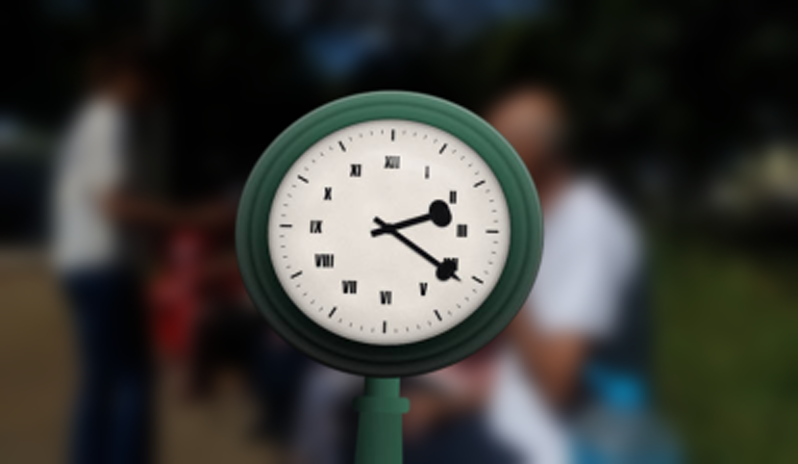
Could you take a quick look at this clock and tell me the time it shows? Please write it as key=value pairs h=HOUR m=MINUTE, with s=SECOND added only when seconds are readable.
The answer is h=2 m=21
